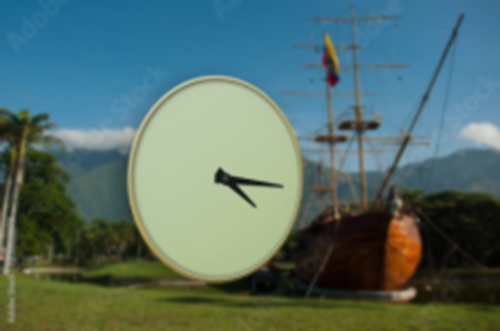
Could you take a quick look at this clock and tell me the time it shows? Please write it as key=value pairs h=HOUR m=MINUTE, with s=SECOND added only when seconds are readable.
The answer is h=4 m=16
